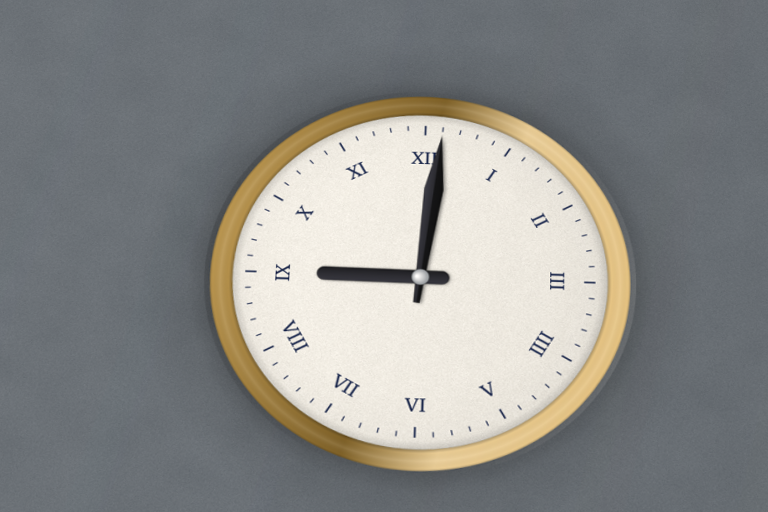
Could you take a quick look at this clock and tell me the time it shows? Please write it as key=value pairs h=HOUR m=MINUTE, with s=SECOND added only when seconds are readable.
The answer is h=9 m=1
